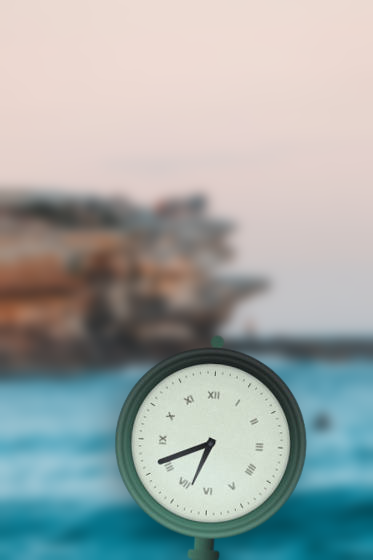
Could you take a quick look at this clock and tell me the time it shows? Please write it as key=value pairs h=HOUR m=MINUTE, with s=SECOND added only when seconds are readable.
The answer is h=6 m=41
